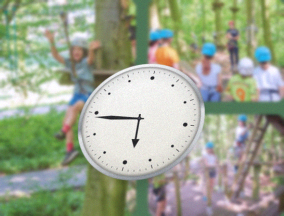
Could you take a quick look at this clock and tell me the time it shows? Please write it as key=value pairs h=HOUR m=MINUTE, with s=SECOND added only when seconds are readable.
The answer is h=5 m=44
